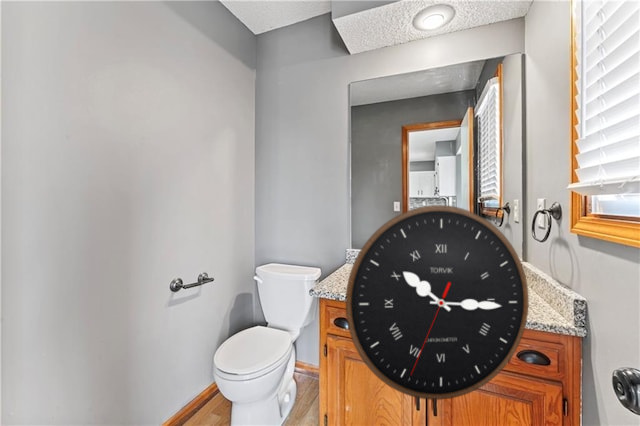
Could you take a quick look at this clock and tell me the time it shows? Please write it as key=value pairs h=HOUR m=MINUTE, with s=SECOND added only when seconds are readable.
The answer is h=10 m=15 s=34
